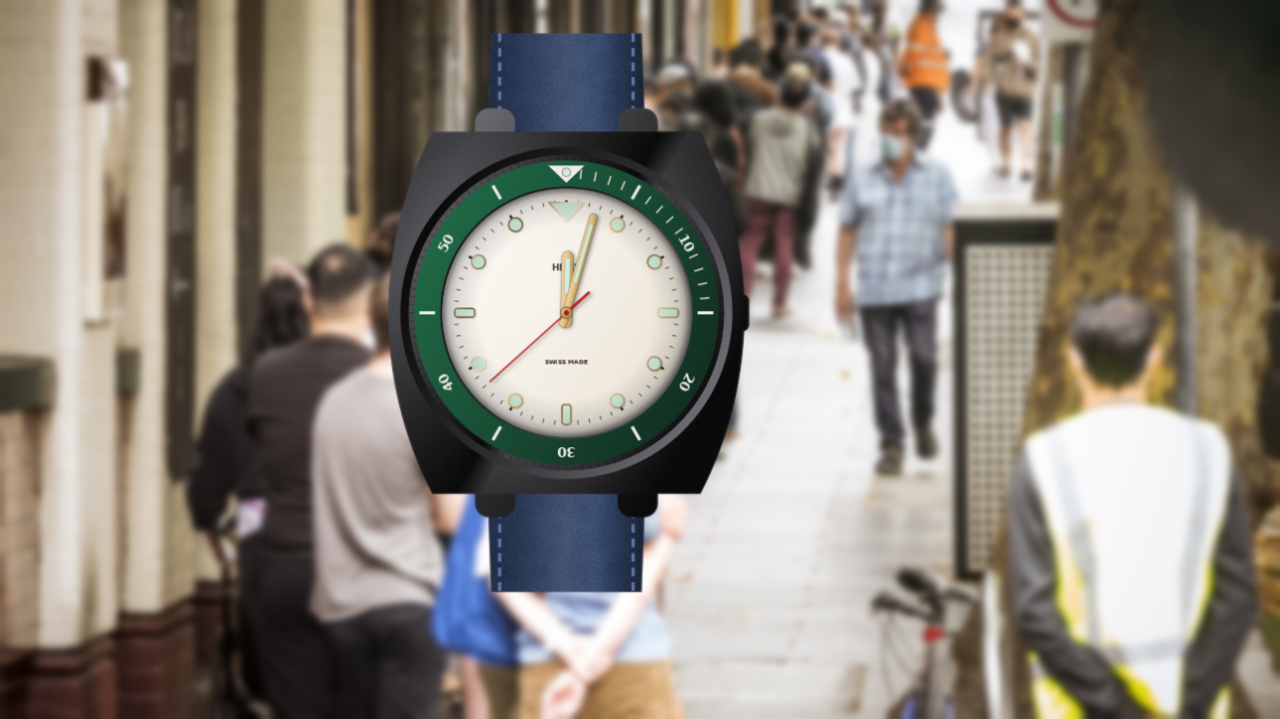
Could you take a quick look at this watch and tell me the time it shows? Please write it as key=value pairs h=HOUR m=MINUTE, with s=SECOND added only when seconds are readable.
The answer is h=12 m=2 s=38
